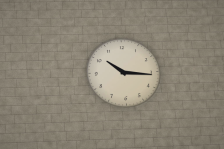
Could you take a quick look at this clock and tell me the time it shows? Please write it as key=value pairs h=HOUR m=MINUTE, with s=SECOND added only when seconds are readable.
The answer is h=10 m=16
